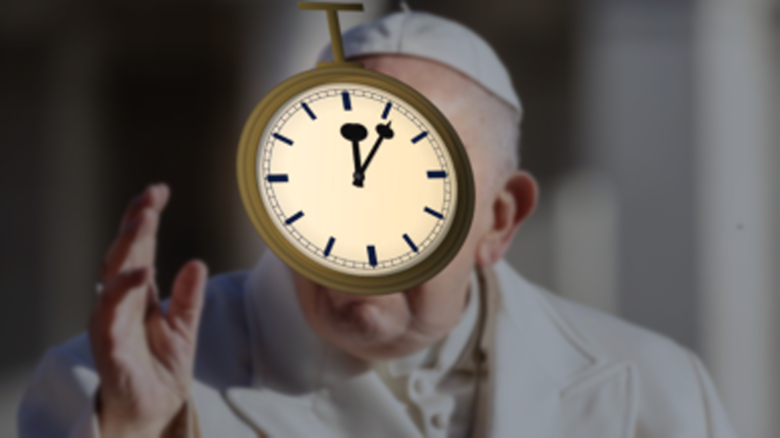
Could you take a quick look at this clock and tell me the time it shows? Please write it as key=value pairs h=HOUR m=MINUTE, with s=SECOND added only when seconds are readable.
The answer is h=12 m=6
